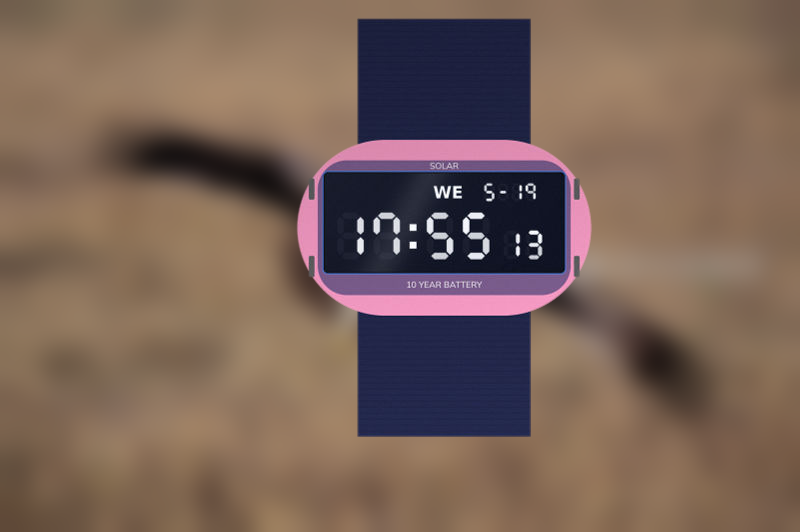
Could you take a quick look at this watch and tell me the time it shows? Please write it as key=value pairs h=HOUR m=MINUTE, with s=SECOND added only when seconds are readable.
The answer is h=17 m=55 s=13
